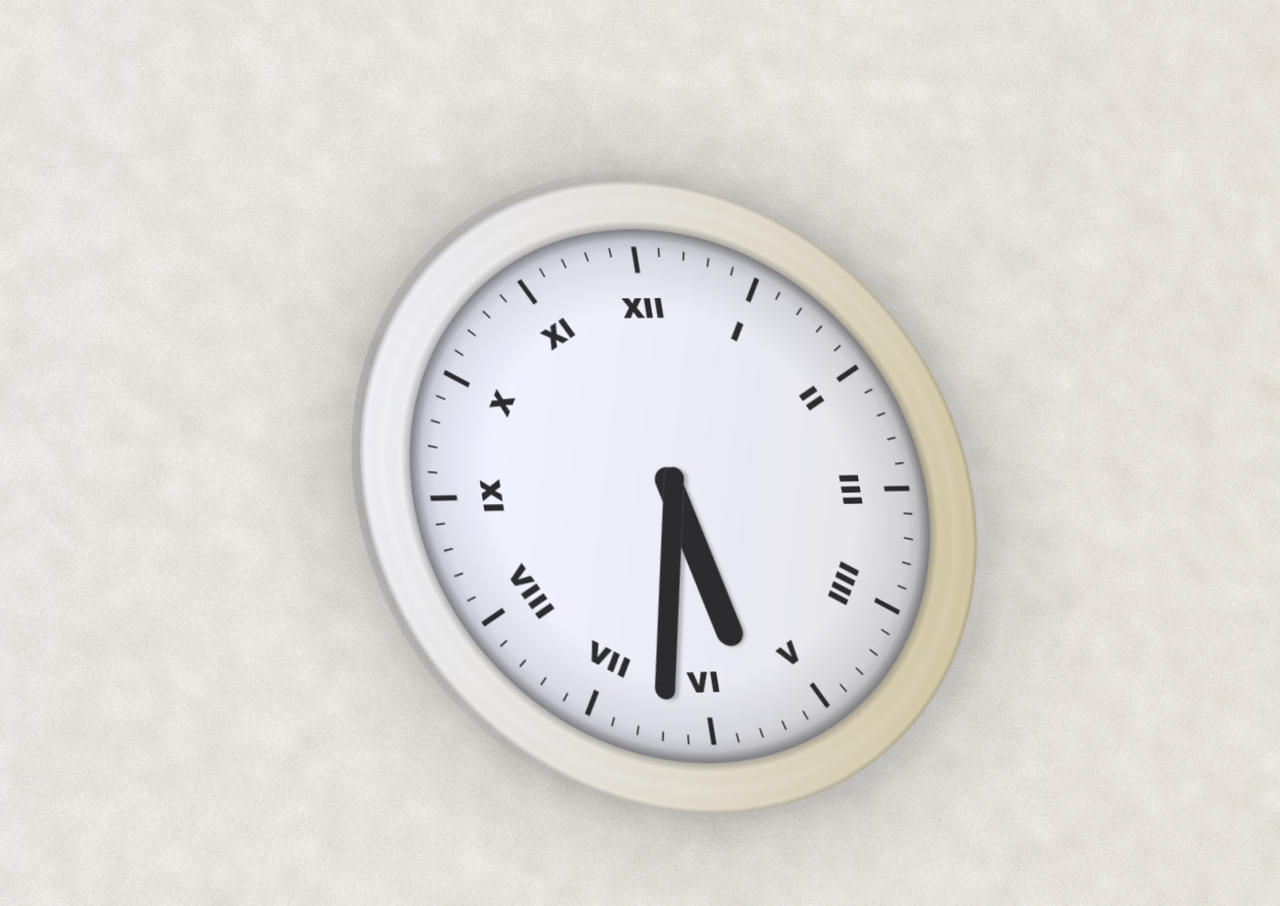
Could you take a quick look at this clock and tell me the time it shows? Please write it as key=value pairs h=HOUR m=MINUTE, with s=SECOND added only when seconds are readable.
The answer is h=5 m=32
